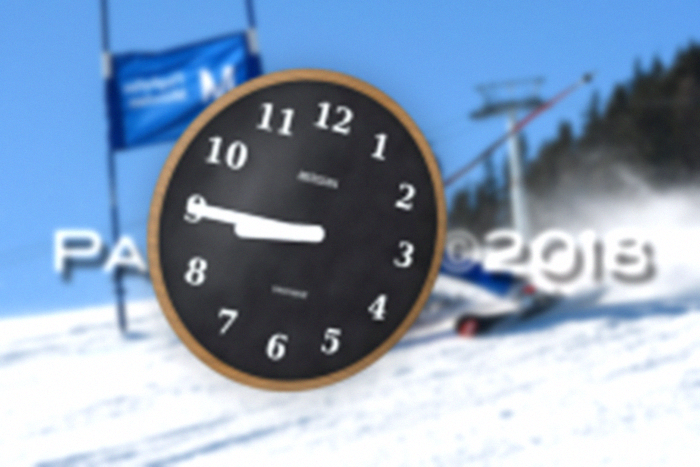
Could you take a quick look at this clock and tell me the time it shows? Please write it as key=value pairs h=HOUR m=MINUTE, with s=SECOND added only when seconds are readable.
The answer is h=8 m=45
